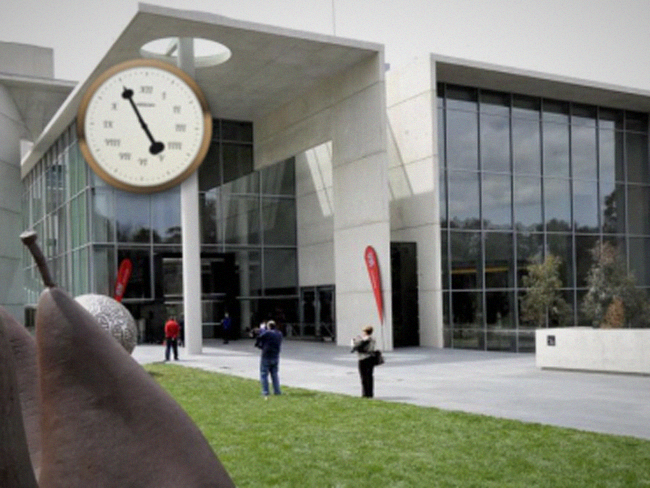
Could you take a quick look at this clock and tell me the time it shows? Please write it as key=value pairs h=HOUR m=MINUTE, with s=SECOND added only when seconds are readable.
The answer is h=4 m=55
